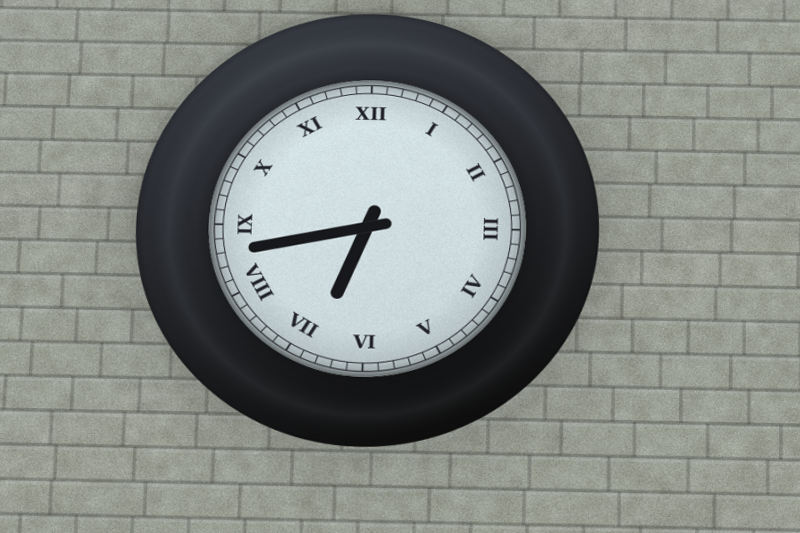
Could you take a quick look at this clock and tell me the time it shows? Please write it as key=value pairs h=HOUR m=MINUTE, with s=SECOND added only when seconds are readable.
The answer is h=6 m=43
